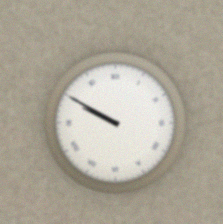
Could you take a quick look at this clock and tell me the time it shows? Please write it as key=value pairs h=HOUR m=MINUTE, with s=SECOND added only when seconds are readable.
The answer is h=9 m=50
